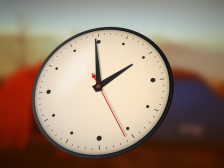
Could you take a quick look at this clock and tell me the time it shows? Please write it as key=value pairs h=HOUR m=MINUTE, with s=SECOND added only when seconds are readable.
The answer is h=1 m=59 s=26
